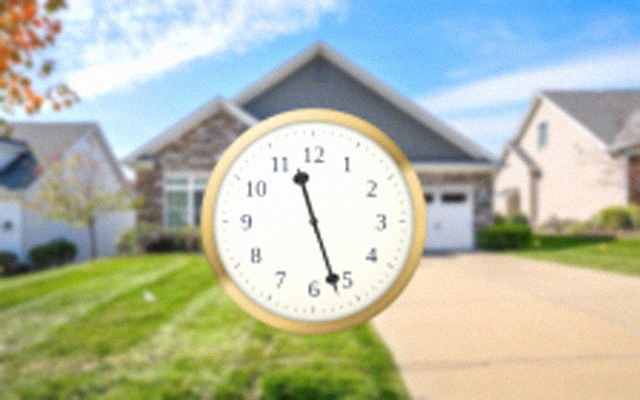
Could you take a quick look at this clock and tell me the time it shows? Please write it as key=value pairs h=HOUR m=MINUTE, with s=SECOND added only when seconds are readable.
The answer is h=11 m=27
